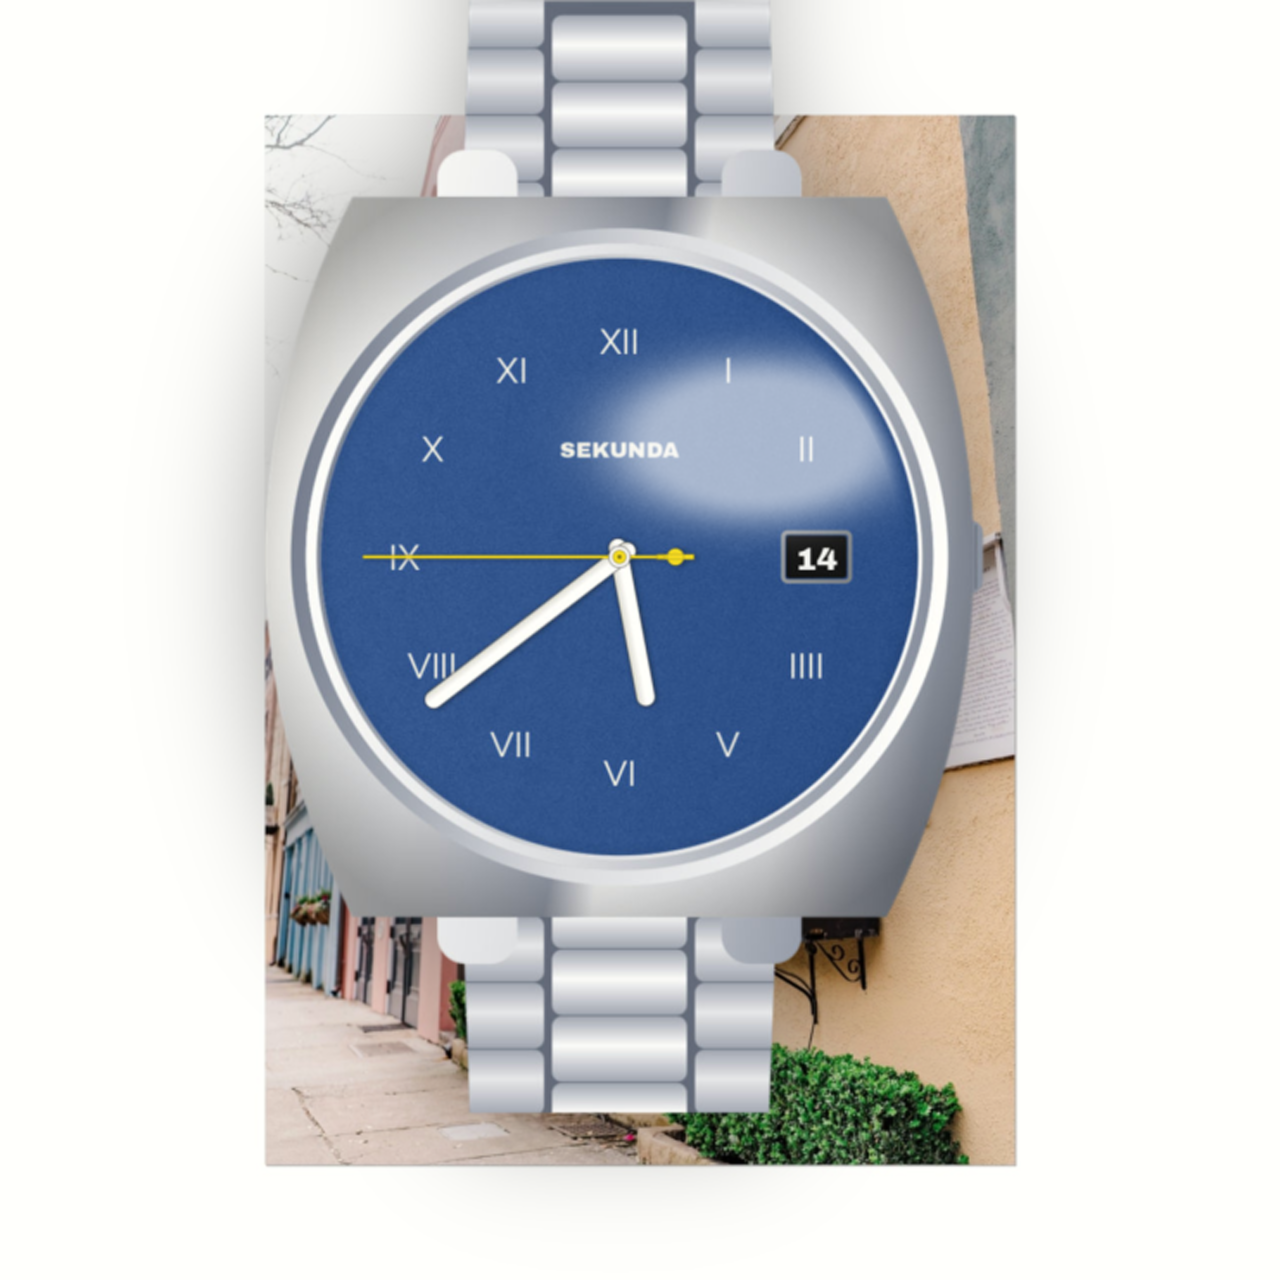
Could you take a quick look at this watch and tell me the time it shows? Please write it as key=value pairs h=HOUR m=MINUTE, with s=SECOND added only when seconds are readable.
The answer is h=5 m=38 s=45
